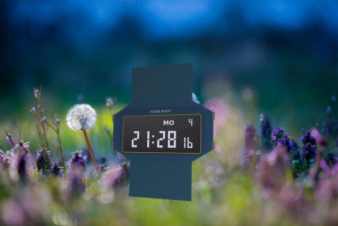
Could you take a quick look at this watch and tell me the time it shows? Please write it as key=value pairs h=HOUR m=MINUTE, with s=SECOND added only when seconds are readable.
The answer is h=21 m=28 s=16
